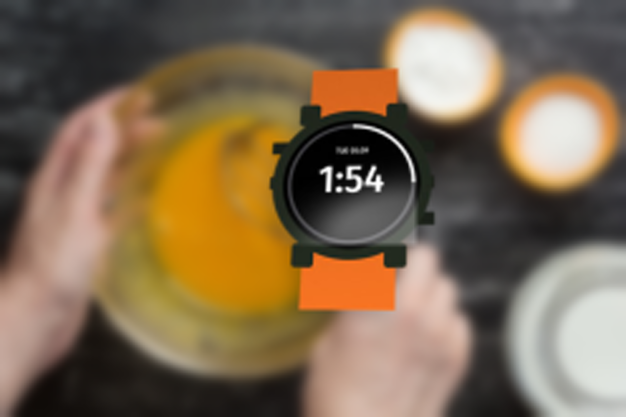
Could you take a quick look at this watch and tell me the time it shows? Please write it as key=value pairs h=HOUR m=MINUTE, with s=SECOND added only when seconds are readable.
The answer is h=1 m=54
